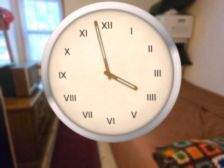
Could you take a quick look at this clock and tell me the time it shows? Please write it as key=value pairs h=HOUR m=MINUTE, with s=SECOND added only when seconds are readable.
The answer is h=3 m=58
